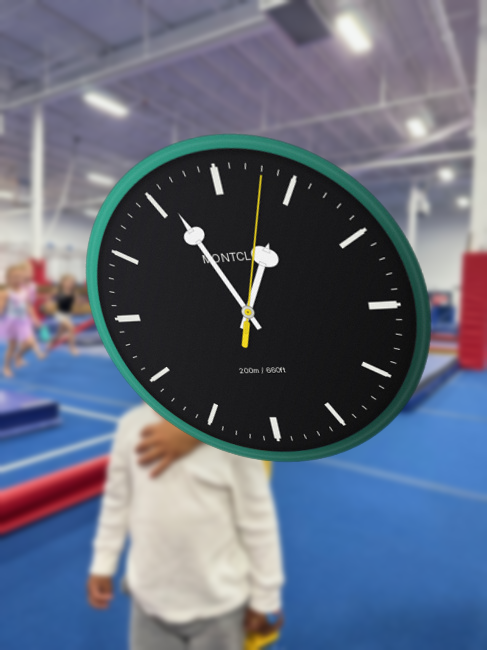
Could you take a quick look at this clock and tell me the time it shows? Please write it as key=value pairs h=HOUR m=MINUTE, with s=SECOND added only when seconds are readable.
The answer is h=12 m=56 s=3
